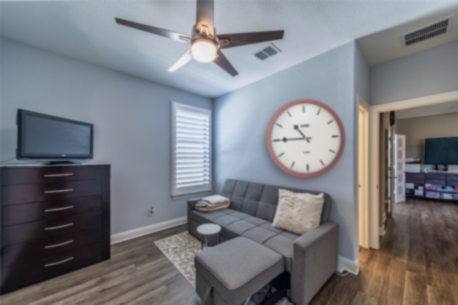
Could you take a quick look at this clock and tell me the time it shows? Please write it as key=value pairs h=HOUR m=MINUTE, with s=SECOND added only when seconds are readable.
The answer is h=10 m=45
